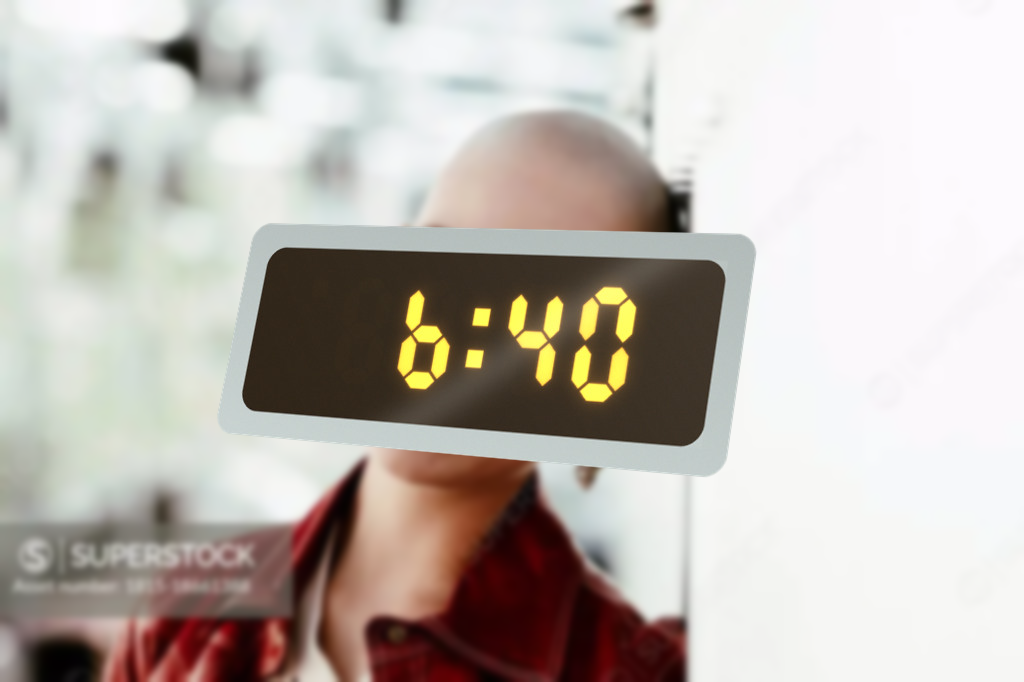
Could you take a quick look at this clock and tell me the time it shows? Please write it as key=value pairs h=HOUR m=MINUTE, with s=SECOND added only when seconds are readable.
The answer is h=6 m=40
